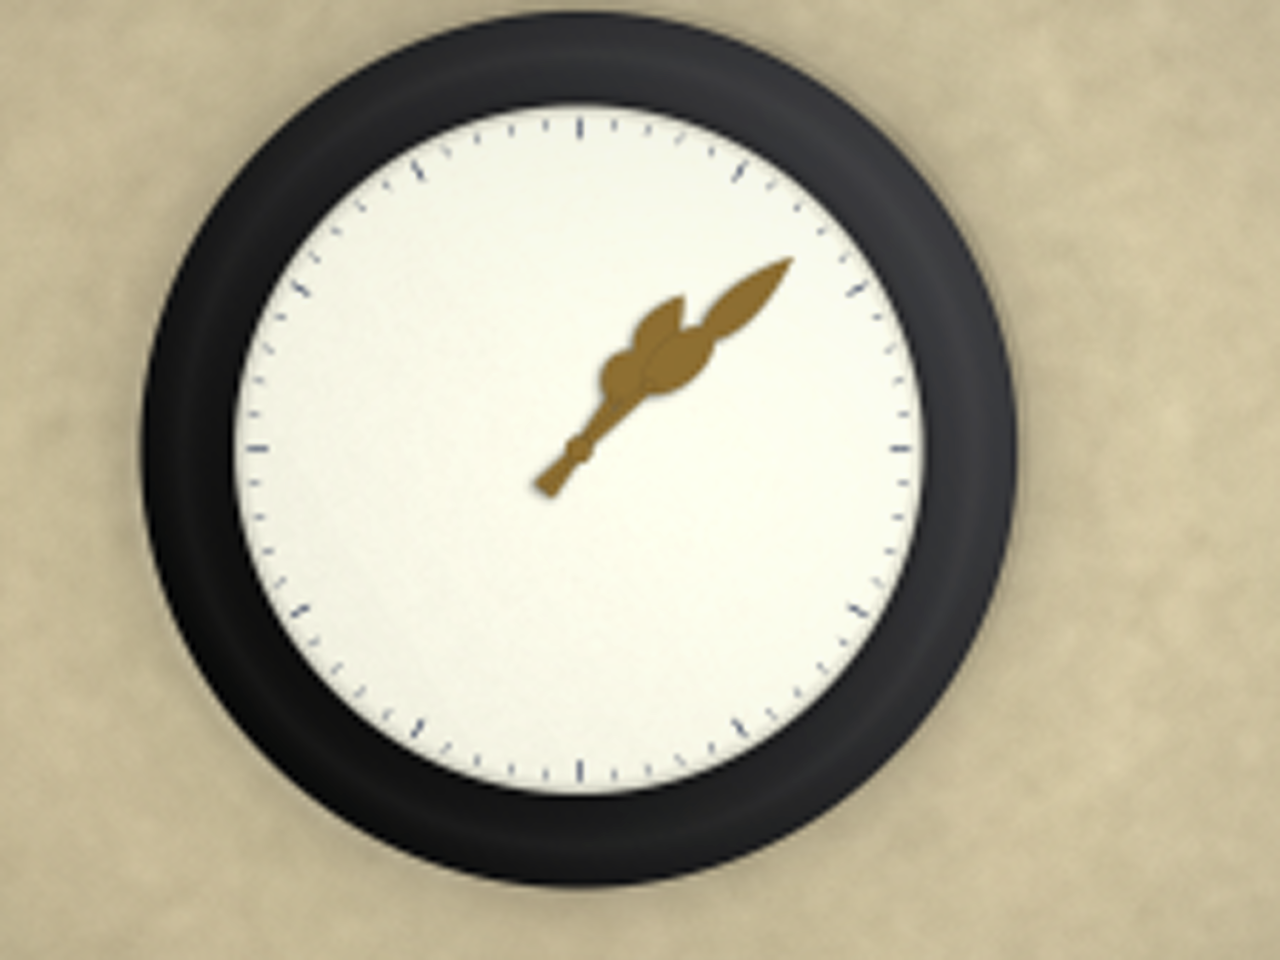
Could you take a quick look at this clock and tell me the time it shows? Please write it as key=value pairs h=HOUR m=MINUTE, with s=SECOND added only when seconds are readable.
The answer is h=1 m=8
